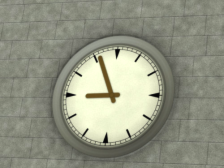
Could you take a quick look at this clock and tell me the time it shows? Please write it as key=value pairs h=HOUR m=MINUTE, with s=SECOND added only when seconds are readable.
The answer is h=8 m=56
